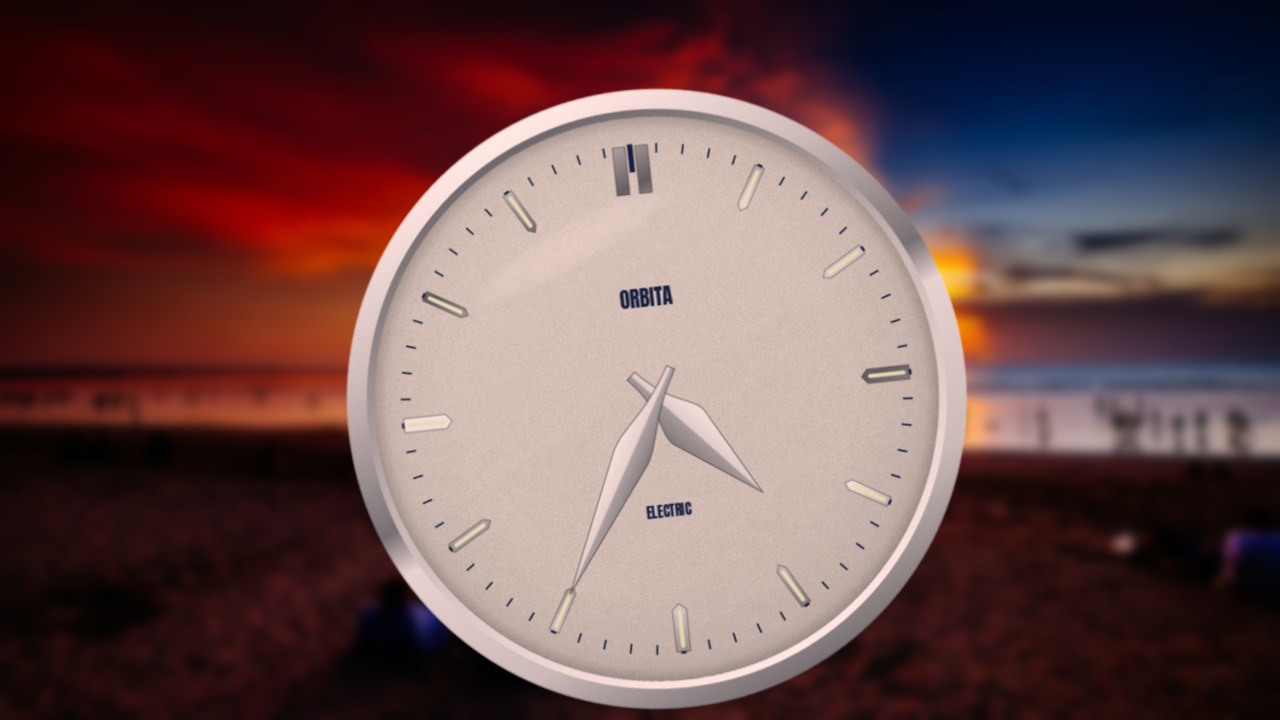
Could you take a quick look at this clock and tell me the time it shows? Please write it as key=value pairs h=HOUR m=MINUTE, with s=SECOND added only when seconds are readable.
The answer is h=4 m=35
